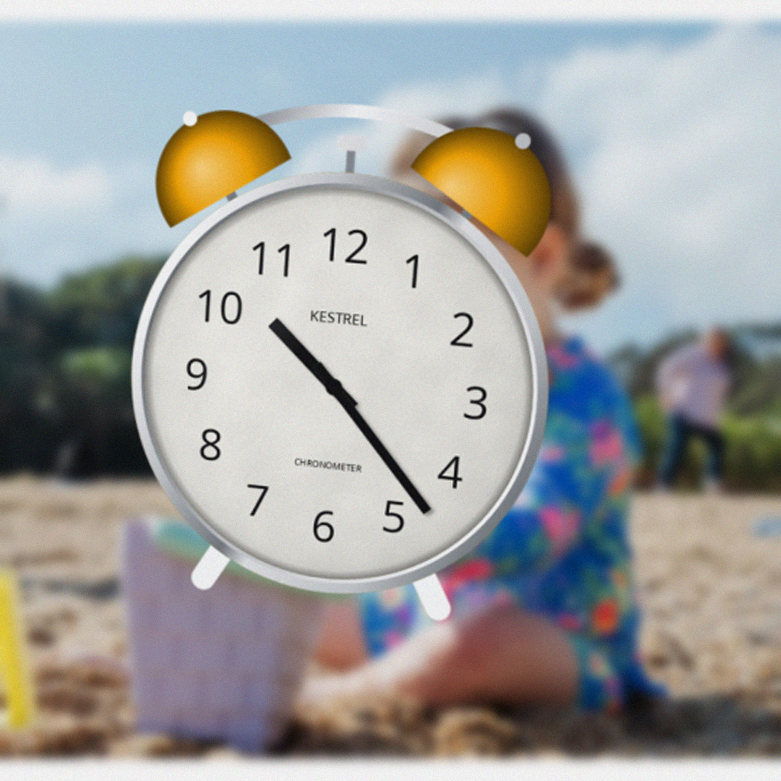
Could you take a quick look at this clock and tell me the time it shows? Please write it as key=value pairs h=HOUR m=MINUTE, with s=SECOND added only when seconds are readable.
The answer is h=10 m=23
